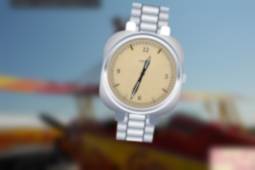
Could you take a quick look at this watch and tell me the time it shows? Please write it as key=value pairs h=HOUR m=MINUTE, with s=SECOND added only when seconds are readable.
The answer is h=12 m=33
